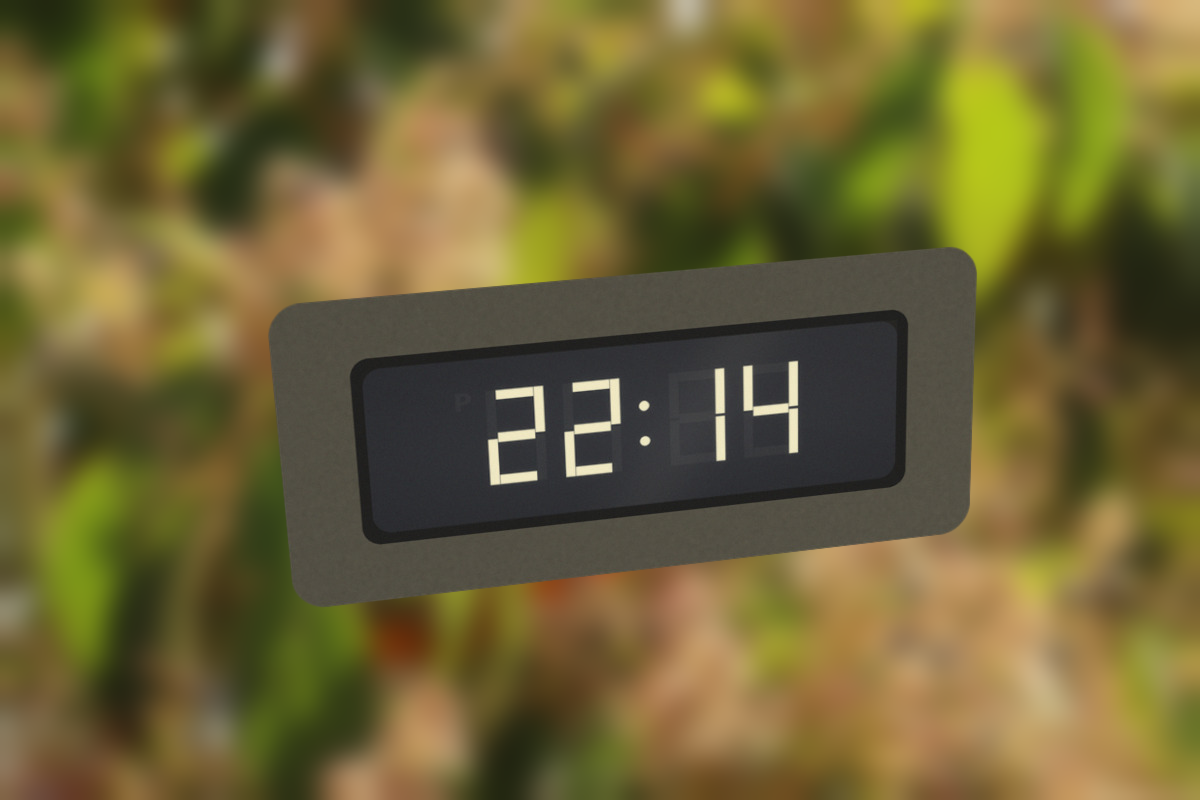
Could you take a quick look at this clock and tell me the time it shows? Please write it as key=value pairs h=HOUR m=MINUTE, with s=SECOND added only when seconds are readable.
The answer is h=22 m=14
